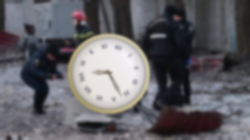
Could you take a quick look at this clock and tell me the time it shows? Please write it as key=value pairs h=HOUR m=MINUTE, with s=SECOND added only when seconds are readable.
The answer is h=8 m=22
